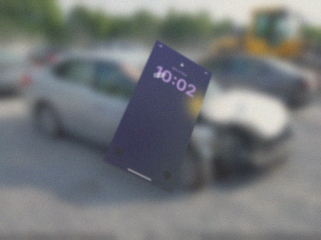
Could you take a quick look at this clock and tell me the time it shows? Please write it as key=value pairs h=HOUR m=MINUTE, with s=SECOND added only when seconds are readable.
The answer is h=10 m=2
